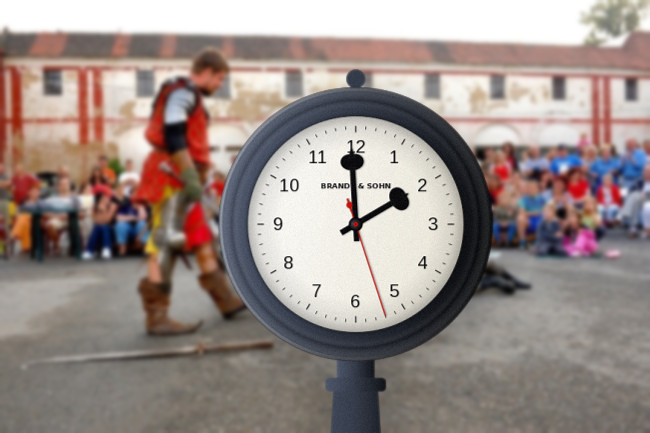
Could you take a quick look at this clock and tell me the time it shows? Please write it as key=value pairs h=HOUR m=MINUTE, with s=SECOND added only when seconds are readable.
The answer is h=1 m=59 s=27
